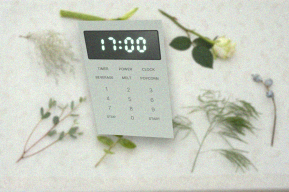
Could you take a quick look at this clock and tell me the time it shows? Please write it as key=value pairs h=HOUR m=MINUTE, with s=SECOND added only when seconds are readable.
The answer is h=17 m=0
